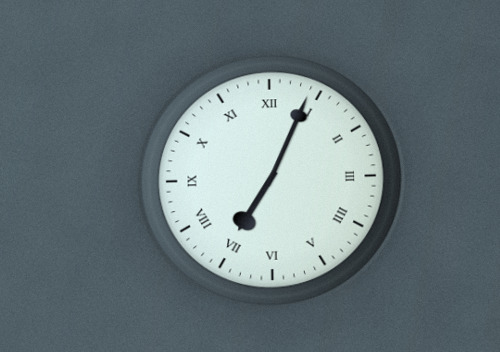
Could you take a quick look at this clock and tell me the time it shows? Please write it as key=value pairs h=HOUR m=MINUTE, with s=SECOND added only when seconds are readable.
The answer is h=7 m=4
